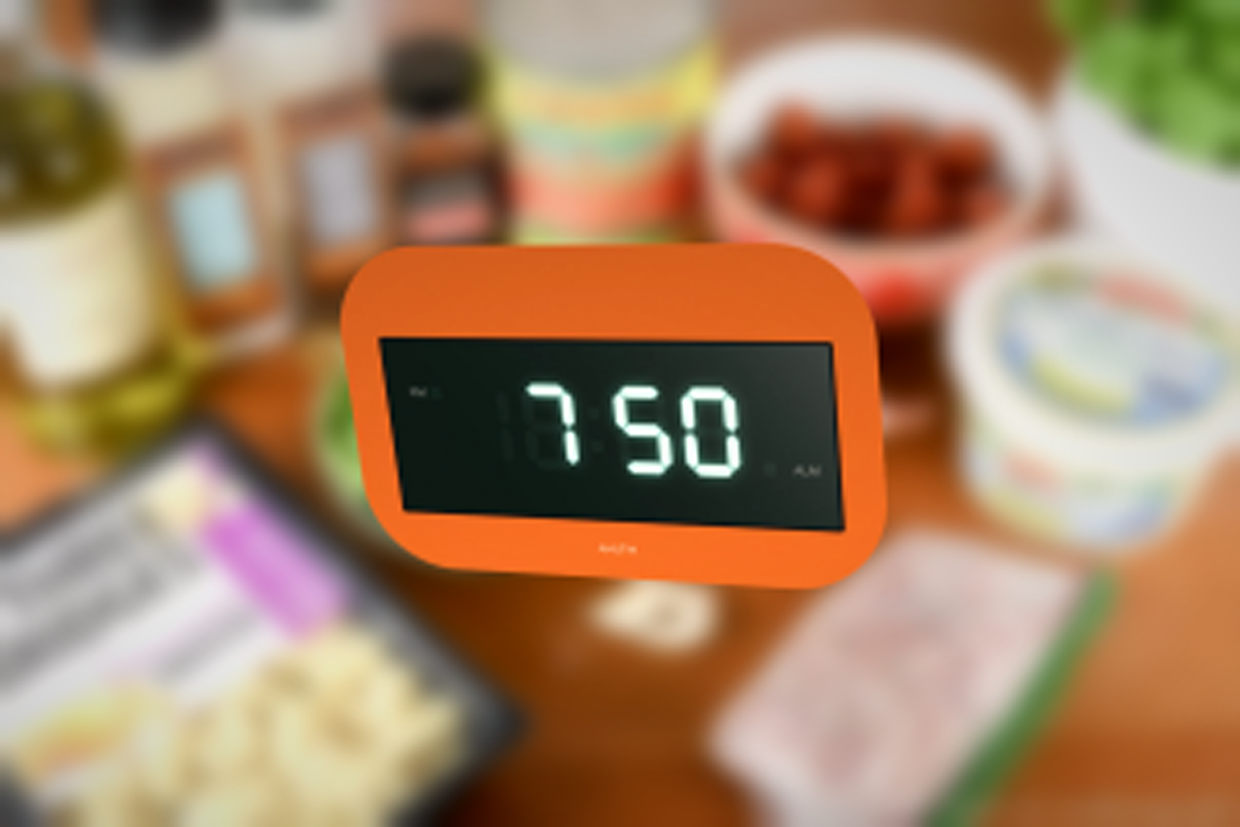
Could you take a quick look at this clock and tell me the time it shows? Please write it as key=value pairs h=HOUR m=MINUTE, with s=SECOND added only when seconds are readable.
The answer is h=7 m=50
